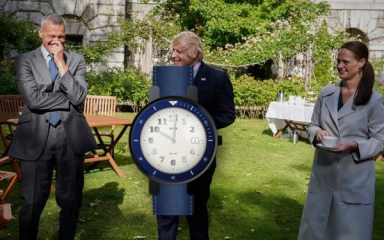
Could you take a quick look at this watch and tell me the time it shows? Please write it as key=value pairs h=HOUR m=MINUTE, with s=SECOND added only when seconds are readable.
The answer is h=10 m=1
